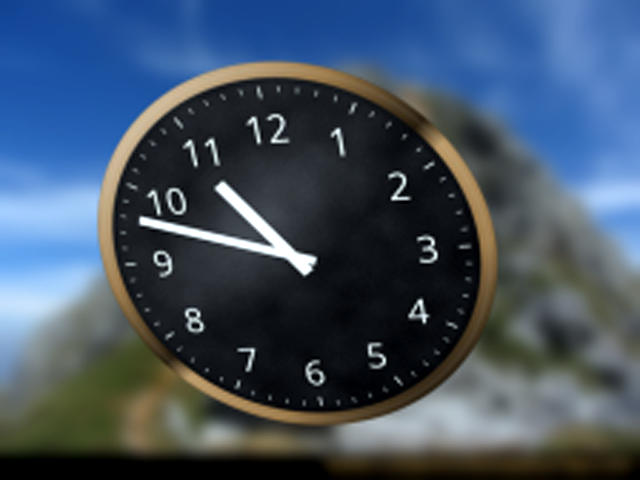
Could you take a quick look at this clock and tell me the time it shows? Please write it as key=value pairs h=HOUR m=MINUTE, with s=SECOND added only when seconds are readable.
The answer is h=10 m=48
